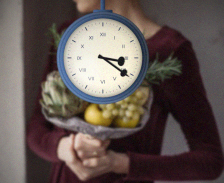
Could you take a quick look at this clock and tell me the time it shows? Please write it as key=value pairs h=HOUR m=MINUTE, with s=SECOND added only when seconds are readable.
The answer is h=3 m=21
